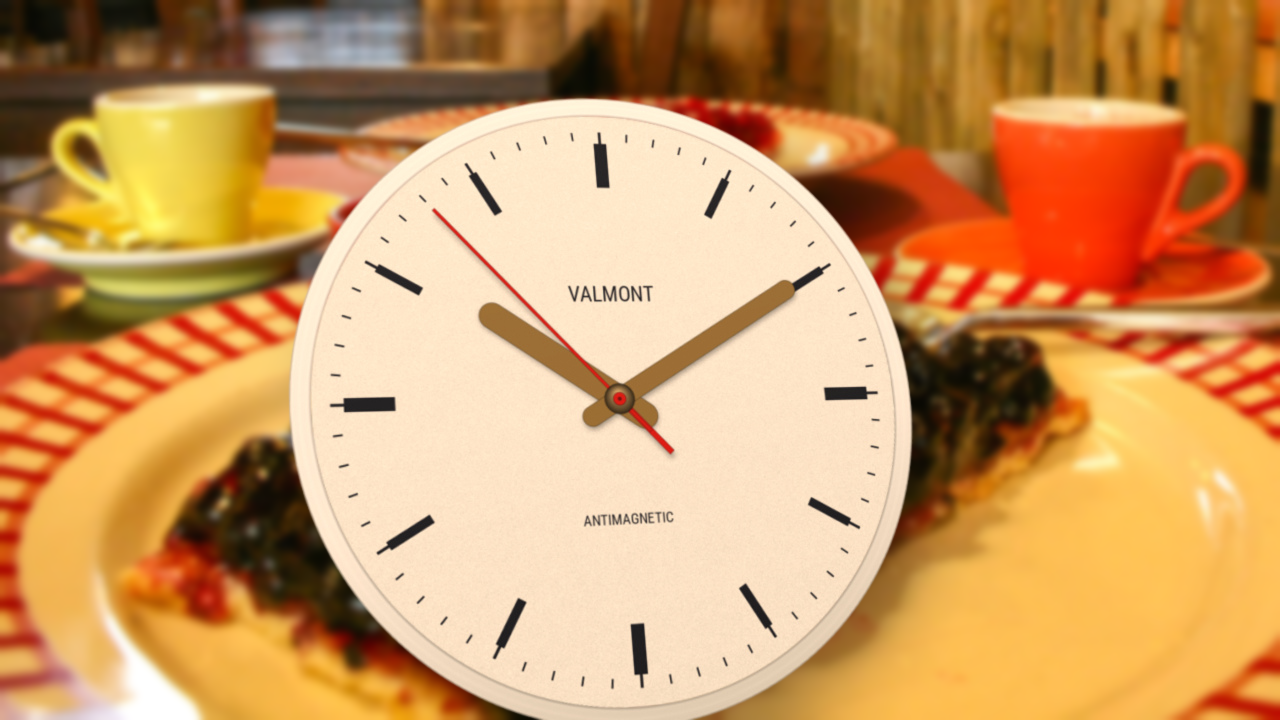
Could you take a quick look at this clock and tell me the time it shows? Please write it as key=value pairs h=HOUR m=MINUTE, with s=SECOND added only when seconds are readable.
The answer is h=10 m=9 s=53
